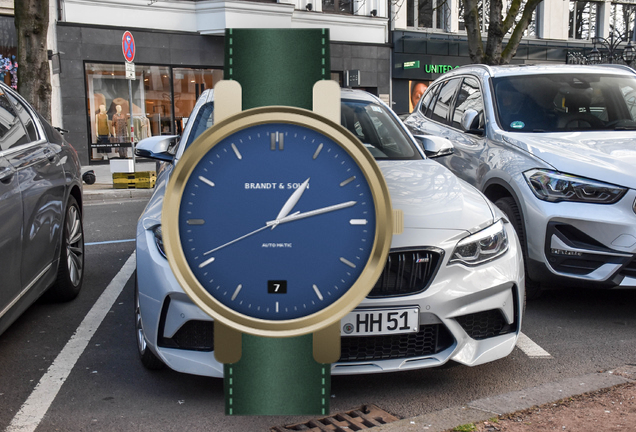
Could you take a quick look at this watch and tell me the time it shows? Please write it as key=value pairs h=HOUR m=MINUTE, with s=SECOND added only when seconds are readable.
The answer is h=1 m=12 s=41
